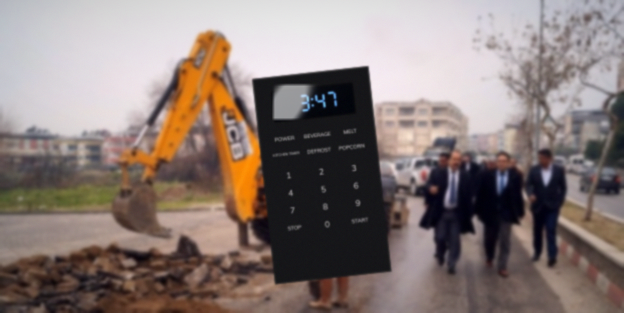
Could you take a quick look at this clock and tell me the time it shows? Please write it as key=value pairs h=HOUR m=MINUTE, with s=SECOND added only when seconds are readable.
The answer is h=3 m=47
